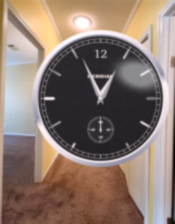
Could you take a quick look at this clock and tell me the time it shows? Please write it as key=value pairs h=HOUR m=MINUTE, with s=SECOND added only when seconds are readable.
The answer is h=12 m=56
